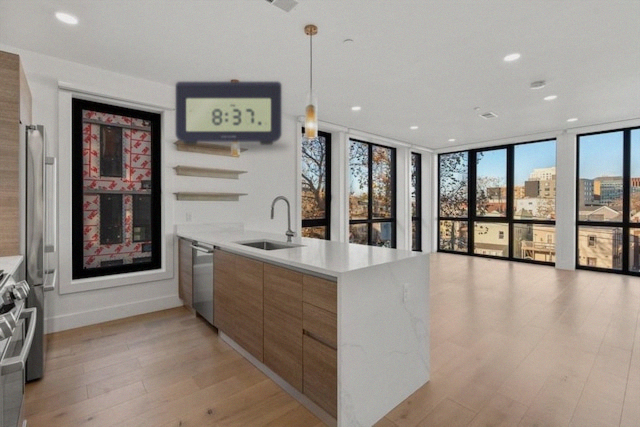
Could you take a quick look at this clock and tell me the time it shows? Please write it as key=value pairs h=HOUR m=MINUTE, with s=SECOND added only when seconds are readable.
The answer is h=8 m=37
